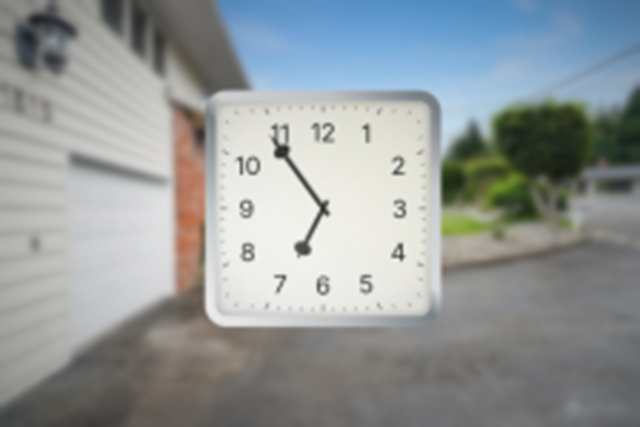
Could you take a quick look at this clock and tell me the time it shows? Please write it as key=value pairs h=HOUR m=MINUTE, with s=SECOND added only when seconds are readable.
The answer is h=6 m=54
